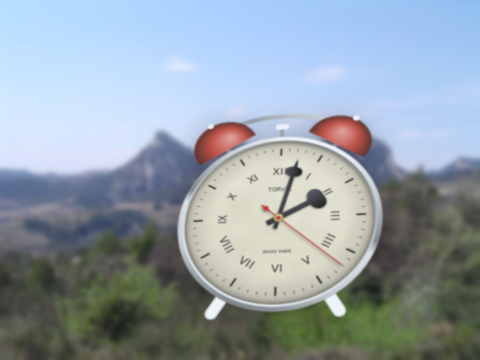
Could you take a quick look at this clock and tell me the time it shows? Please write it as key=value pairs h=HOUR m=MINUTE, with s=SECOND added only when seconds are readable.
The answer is h=2 m=2 s=22
